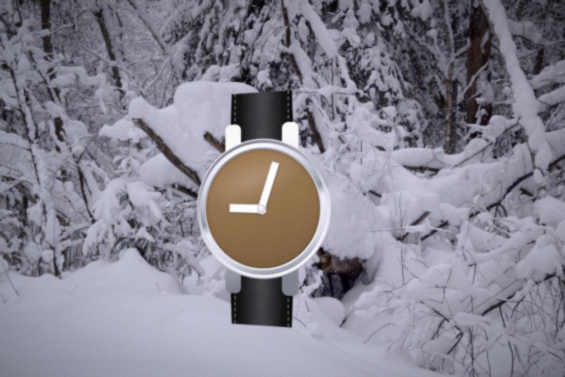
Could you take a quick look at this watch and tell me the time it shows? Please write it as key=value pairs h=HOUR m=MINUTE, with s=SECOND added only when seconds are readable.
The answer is h=9 m=3
